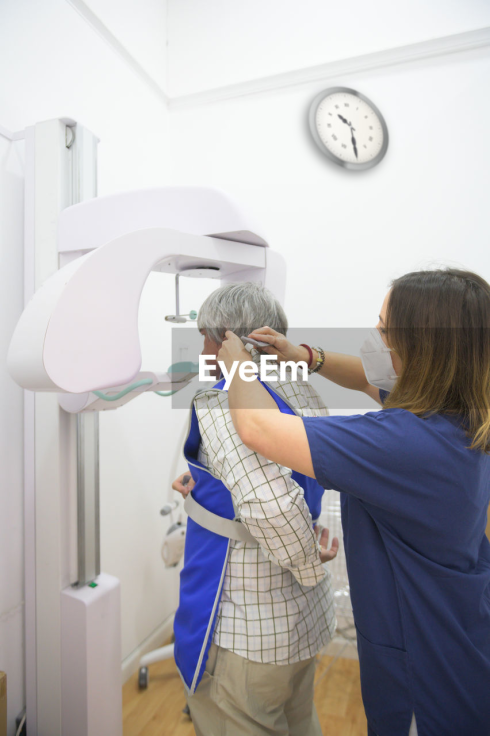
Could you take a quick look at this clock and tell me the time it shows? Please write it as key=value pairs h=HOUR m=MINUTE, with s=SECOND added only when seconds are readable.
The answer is h=10 m=30
